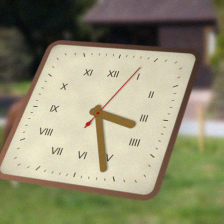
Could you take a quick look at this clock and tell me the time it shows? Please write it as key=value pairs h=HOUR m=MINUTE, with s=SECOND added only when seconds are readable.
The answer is h=3 m=26 s=4
